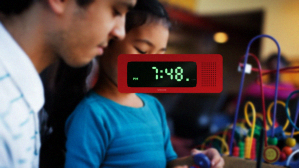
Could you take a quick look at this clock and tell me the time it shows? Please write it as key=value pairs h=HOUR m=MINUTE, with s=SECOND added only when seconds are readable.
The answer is h=7 m=48
